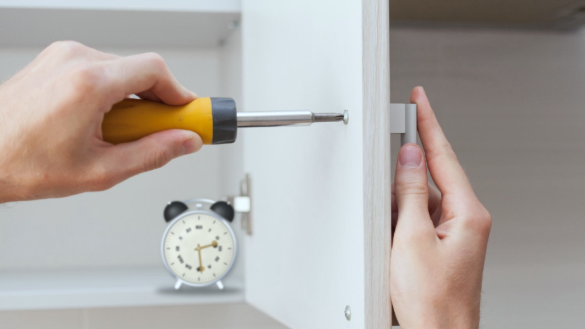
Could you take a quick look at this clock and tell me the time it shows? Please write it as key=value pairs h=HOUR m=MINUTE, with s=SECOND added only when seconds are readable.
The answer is h=2 m=29
